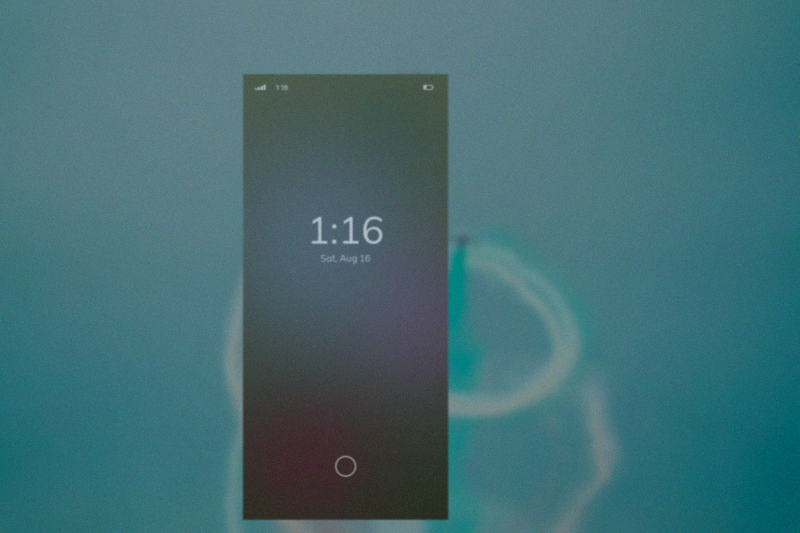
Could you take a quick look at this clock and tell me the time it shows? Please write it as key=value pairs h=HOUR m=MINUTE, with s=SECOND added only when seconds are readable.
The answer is h=1 m=16
